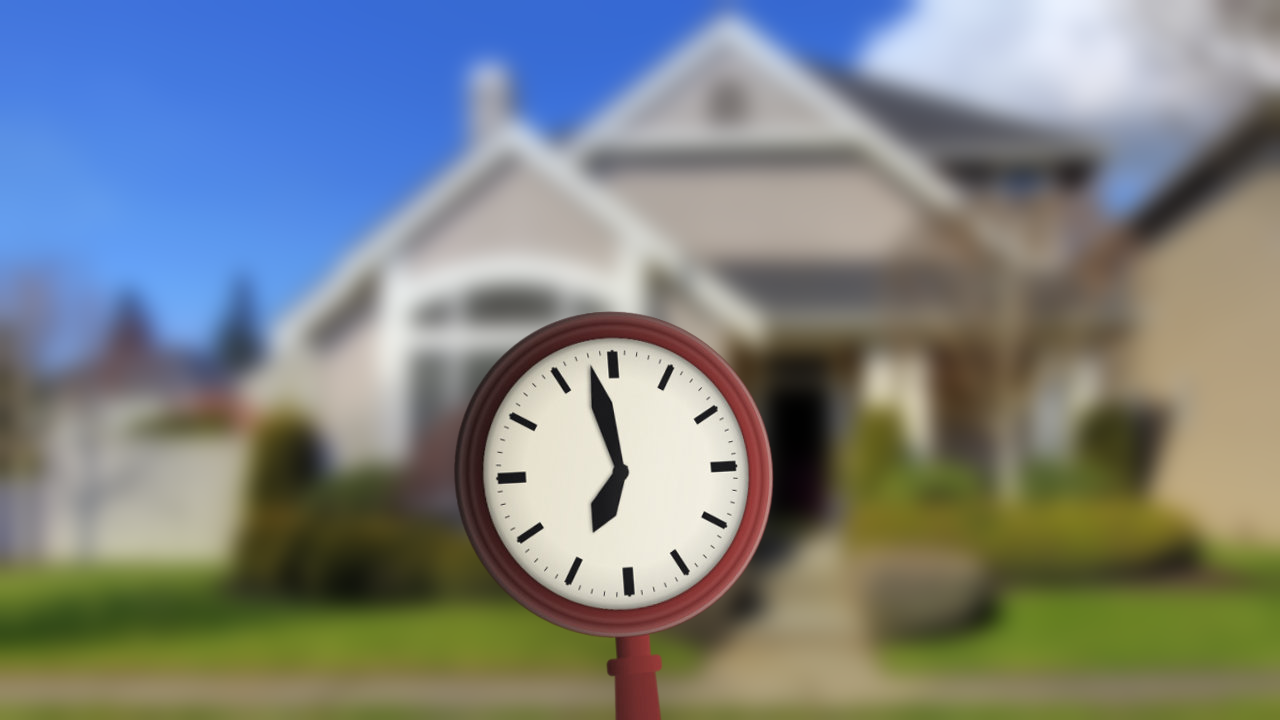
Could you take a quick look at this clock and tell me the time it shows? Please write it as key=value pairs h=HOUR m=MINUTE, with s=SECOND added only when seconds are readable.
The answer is h=6 m=58
